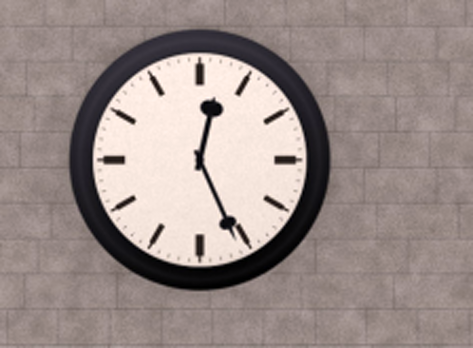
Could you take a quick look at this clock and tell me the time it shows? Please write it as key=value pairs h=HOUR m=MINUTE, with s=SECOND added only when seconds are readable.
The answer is h=12 m=26
